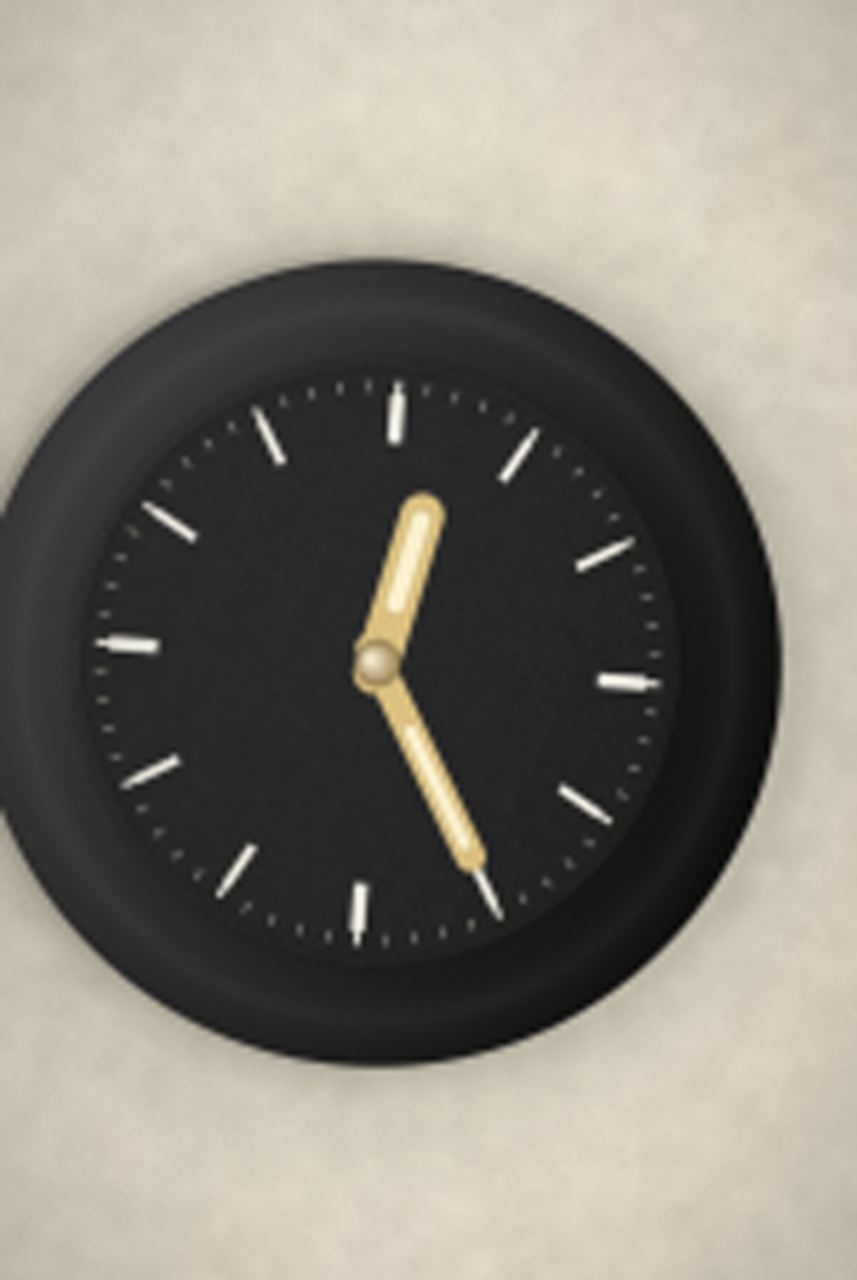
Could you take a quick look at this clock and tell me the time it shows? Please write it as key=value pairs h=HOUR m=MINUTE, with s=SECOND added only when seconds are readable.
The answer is h=12 m=25
